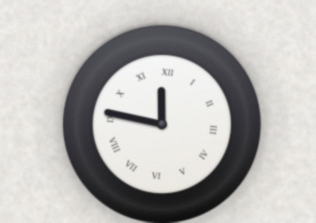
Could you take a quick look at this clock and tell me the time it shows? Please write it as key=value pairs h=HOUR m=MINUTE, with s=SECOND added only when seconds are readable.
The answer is h=11 m=46
